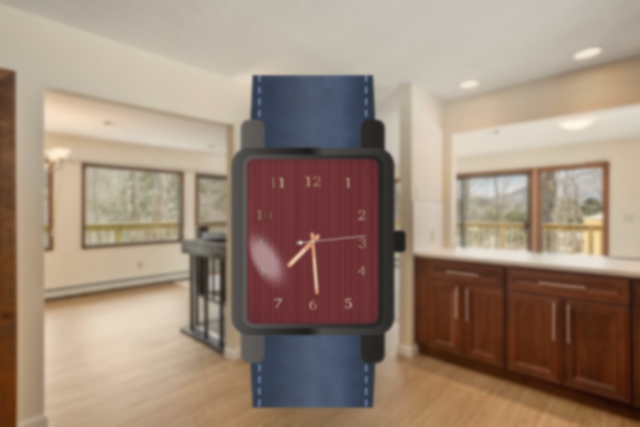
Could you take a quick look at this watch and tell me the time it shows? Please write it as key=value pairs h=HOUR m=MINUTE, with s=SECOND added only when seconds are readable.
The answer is h=7 m=29 s=14
